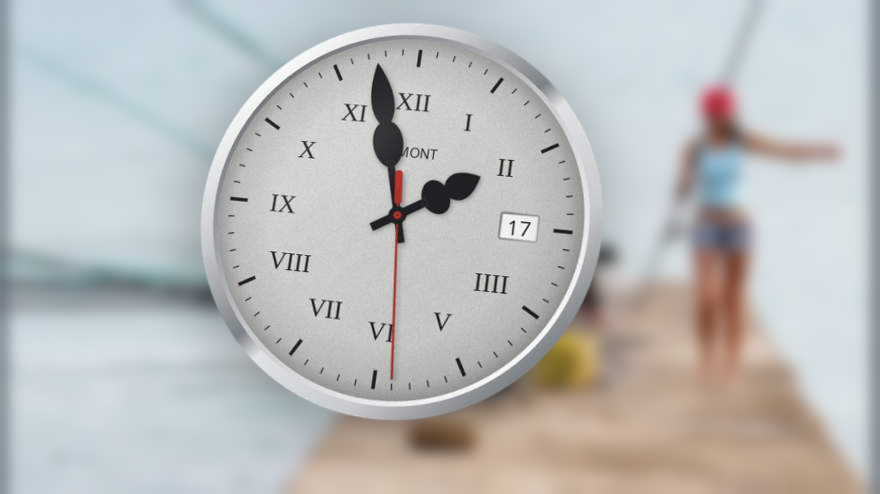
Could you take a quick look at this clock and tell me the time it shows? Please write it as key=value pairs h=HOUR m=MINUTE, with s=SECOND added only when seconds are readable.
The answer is h=1 m=57 s=29
